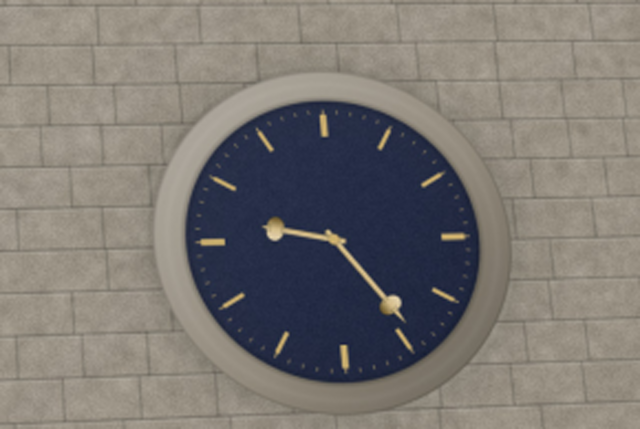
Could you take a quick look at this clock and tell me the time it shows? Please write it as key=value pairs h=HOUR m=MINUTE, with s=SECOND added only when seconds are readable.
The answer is h=9 m=24
